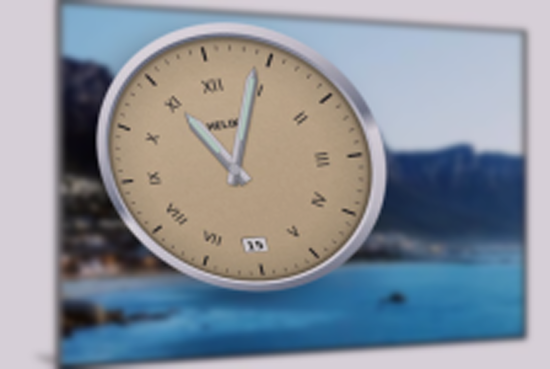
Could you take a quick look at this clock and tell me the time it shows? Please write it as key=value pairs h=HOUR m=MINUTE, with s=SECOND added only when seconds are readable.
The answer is h=11 m=4
